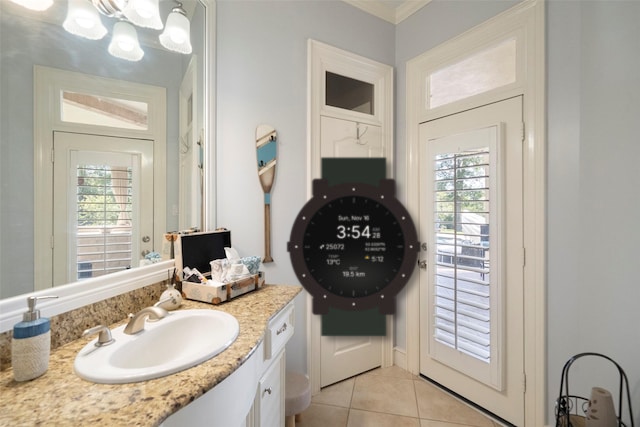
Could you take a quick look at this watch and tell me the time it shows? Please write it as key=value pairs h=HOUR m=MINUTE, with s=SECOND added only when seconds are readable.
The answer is h=3 m=54
